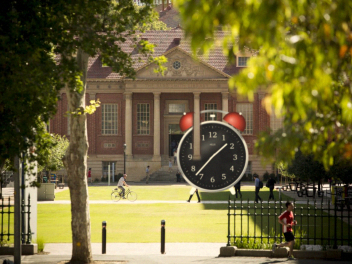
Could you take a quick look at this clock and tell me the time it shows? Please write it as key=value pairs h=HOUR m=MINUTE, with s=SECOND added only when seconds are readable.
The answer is h=1 m=37
